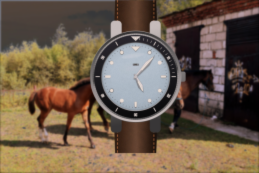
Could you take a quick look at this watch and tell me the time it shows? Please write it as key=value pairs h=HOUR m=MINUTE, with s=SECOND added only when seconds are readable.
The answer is h=5 m=7
